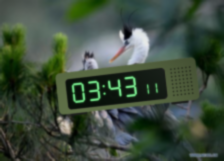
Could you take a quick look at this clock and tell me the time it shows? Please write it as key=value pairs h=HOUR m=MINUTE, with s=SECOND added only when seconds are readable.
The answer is h=3 m=43 s=11
